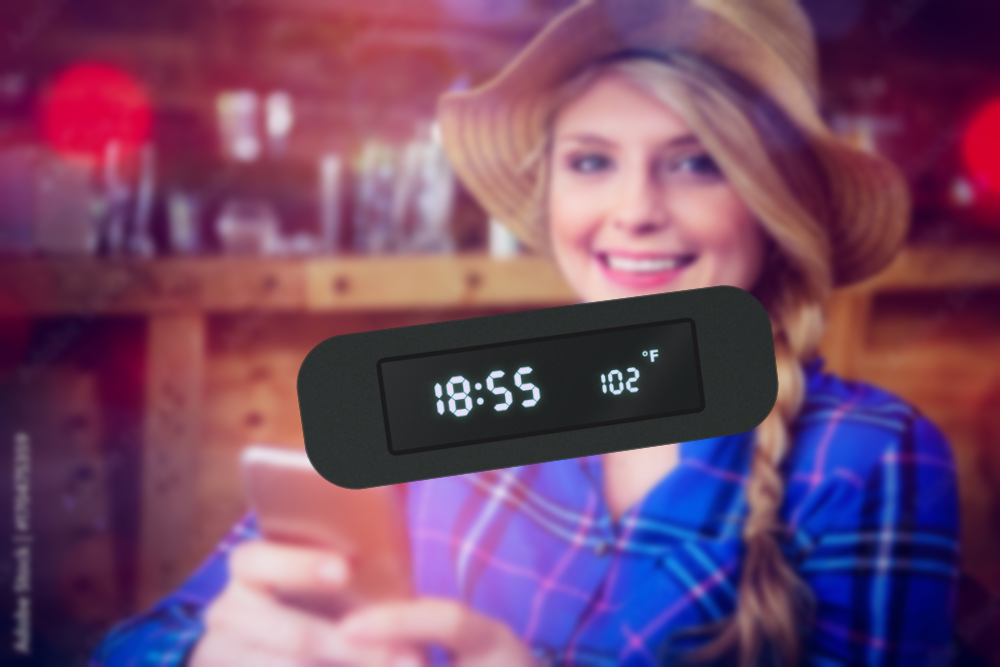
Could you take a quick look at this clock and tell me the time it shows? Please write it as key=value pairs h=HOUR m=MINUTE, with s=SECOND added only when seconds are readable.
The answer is h=18 m=55
